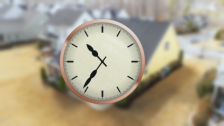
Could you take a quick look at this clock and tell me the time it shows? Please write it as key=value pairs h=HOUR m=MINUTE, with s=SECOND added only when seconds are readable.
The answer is h=10 m=36
